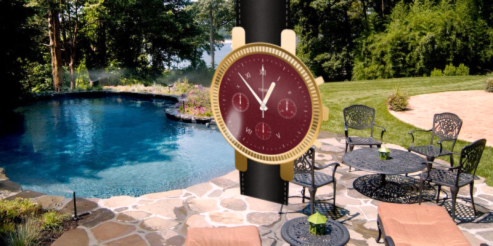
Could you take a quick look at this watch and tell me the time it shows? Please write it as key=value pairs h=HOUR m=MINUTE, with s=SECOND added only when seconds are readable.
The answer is h=12 m=53
